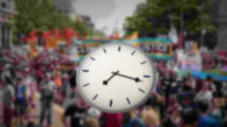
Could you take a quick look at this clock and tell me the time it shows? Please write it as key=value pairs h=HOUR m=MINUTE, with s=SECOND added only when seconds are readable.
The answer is h=7 m=17
